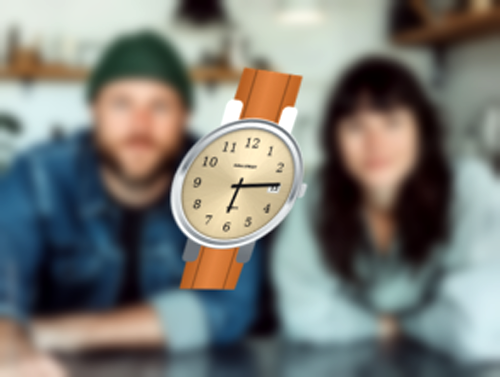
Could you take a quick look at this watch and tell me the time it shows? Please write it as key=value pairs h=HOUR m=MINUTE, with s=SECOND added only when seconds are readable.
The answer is h=6 m=14
